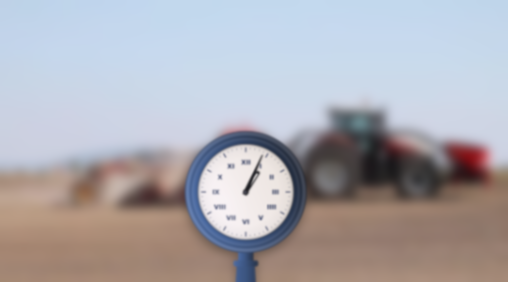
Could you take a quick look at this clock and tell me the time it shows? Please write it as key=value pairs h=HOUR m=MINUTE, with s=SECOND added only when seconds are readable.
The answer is h=1 m=4
